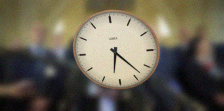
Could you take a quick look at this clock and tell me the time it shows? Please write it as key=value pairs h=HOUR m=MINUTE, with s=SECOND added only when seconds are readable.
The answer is h=6 m=23
